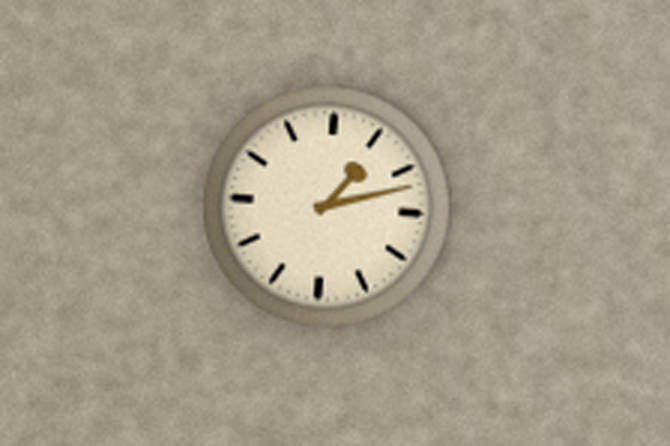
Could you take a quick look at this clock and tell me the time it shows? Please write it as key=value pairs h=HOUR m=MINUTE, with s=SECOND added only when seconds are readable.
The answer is h=1 m=12
